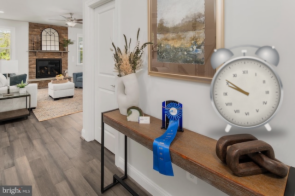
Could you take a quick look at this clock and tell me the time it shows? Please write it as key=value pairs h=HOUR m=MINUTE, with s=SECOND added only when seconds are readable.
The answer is h=9 m=51
